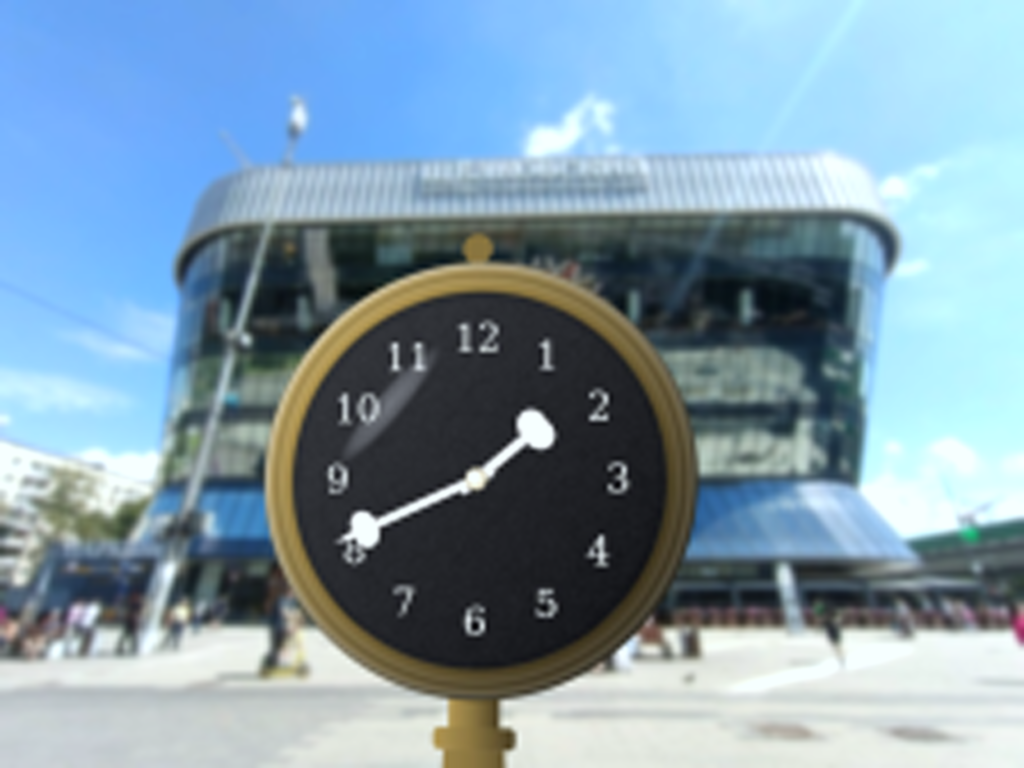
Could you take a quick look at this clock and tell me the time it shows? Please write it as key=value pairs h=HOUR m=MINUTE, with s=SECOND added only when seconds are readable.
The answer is h=1 m=41
